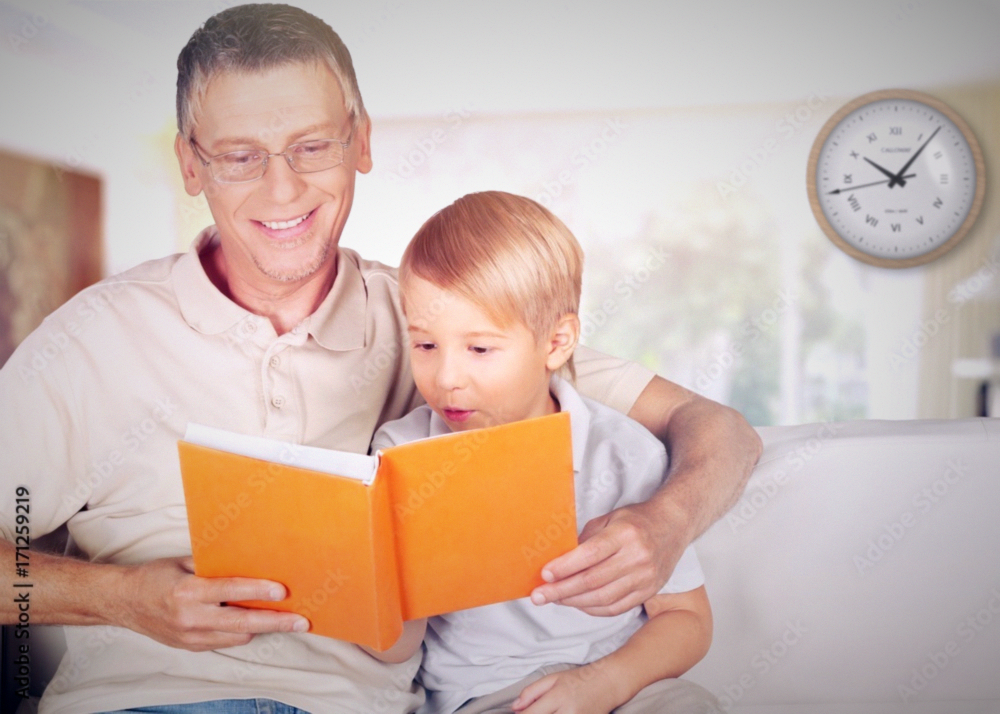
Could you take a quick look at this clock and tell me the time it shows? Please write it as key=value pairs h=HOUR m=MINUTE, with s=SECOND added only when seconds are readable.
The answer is h=10 m=6 s=43
